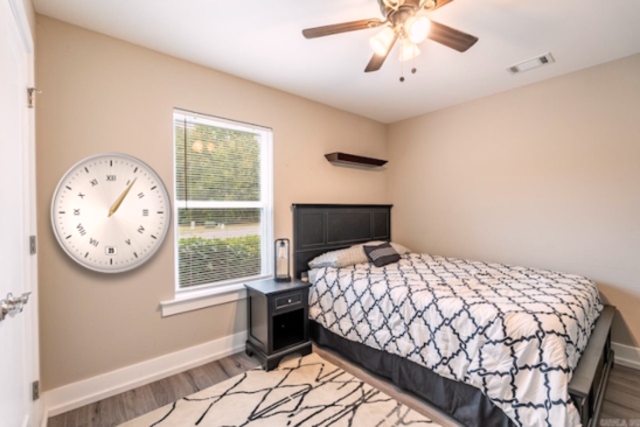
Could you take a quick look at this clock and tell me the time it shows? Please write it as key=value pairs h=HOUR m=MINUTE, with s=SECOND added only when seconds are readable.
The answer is h=1 m=6
